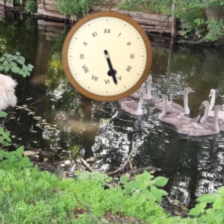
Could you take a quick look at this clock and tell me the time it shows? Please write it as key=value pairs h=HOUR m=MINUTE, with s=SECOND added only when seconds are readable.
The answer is h=5 m=27
